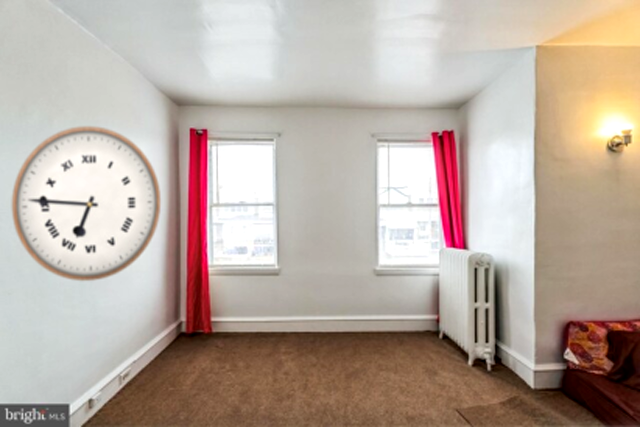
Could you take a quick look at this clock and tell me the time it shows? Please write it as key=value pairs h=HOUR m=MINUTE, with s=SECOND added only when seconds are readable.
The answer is h=6 m=46
